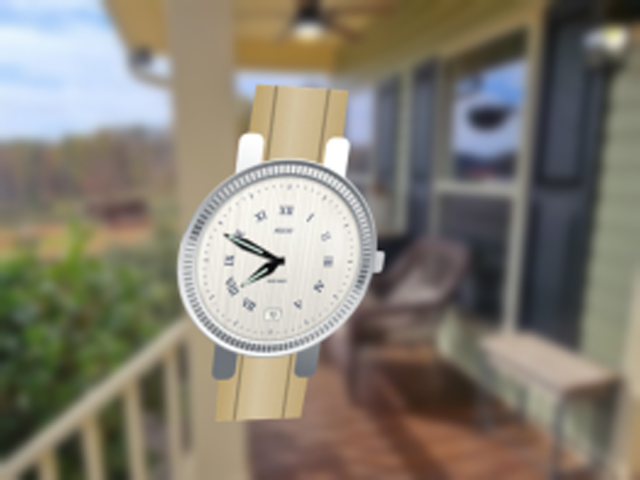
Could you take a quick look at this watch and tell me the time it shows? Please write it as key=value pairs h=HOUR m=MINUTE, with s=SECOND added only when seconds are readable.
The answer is h=7 m=49
